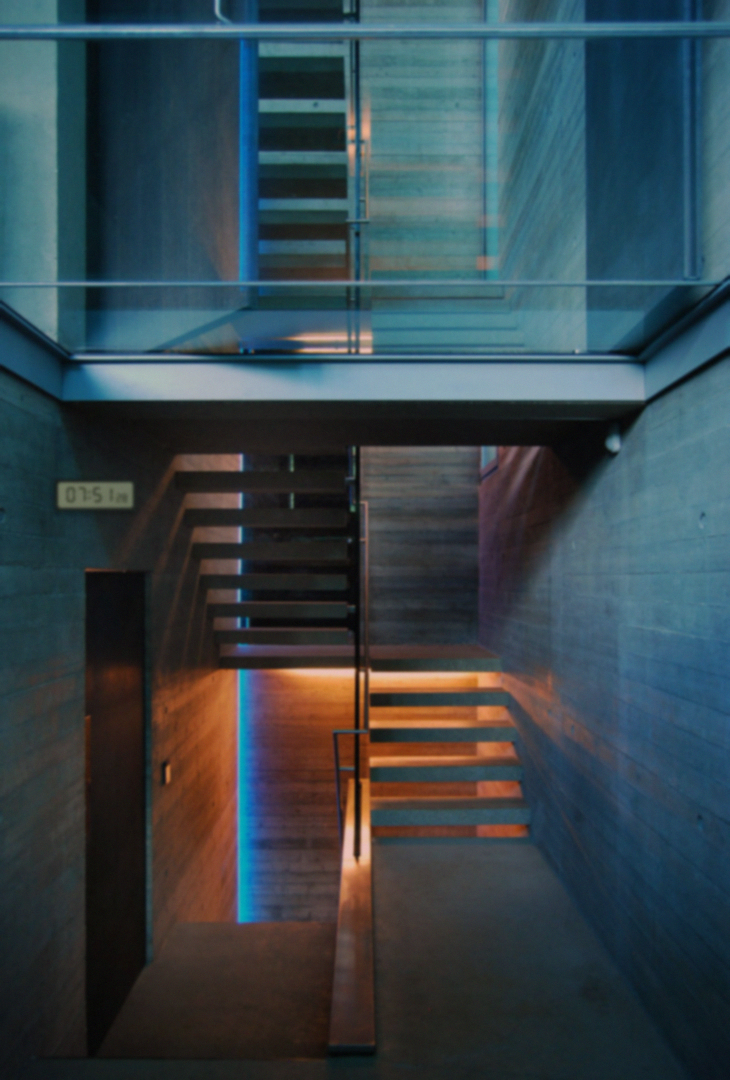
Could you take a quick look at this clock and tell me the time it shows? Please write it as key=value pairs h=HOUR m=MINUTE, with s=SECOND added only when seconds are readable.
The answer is h=7 m=51
